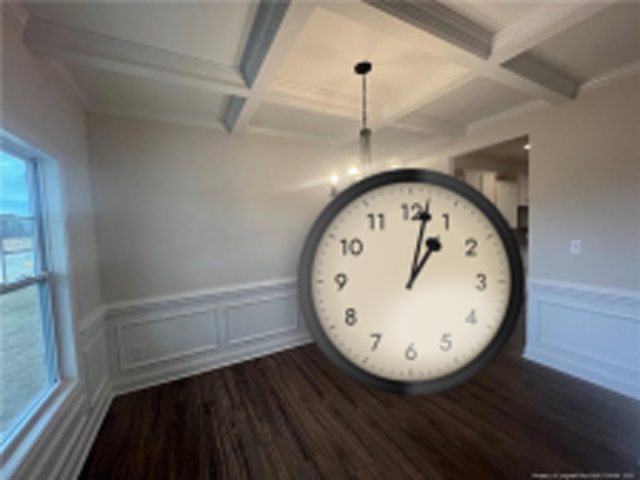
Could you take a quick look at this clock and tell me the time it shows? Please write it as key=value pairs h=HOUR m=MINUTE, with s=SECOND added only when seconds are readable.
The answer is h=1 m=2
